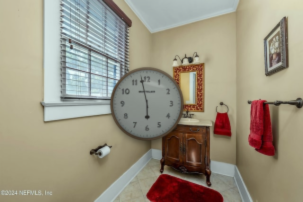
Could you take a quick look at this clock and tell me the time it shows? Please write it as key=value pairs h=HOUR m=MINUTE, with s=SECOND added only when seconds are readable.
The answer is h=5 m=58
